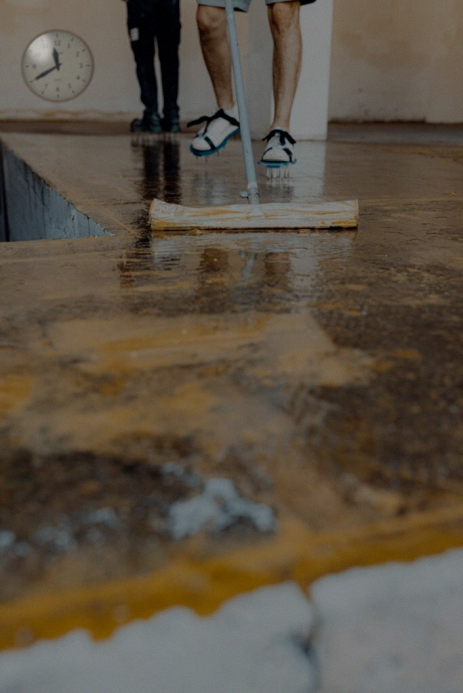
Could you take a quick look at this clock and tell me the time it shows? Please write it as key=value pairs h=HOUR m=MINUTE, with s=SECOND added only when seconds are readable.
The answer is h=11 m=40
